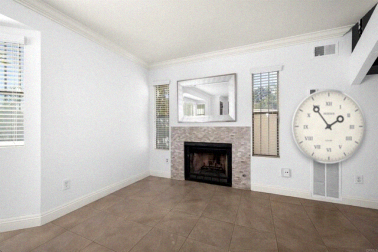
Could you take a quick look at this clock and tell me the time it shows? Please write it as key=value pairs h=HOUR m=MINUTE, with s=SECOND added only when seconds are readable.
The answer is h=1 m=54
